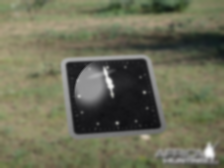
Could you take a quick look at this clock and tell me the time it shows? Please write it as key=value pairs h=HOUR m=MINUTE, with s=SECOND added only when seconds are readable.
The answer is h=11 m=59
